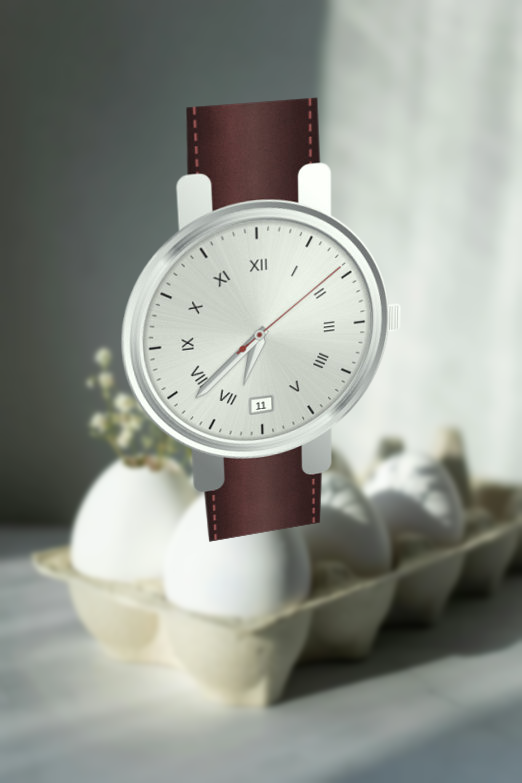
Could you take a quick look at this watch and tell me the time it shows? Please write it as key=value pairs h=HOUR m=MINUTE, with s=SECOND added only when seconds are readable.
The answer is h=6 m=38 s=9
